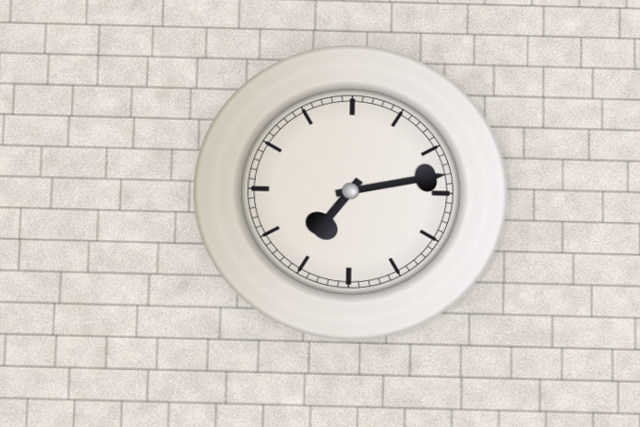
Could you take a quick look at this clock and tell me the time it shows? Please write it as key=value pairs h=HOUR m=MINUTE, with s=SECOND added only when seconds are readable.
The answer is h=7 m=13
